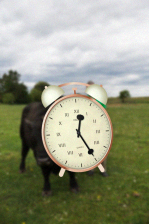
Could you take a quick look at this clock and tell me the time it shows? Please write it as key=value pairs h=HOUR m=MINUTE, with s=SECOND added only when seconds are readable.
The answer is h=12 m=25
